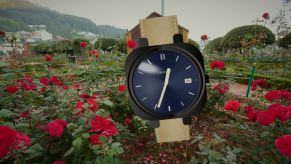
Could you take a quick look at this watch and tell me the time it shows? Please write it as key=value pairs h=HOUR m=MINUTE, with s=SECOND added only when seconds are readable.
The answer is h=12 m=34
